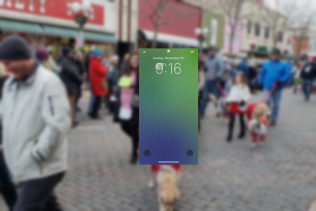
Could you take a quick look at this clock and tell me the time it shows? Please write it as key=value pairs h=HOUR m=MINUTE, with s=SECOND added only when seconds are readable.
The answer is h=9 m=16
